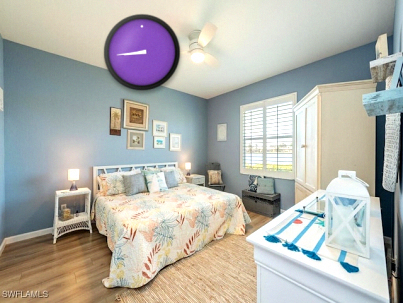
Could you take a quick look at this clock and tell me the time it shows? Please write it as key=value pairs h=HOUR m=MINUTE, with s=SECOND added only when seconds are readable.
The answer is h=8 m=44
